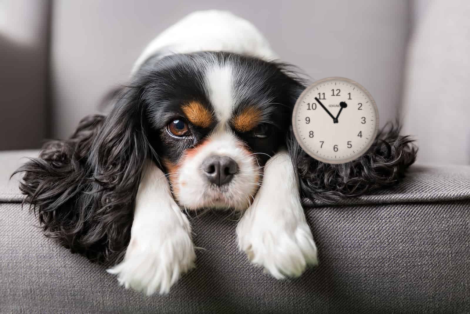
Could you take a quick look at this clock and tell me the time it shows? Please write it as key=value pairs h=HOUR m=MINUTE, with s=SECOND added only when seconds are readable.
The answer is h=12 m=53
